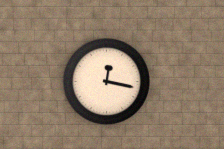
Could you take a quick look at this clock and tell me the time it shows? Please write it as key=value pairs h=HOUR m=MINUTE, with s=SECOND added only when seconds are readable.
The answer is h=12 m=17
